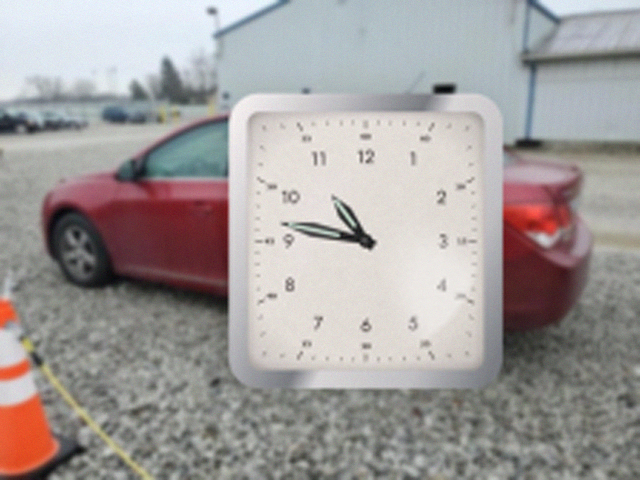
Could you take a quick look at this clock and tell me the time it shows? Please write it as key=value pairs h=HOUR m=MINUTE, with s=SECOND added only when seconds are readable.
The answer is h=10 m=47
